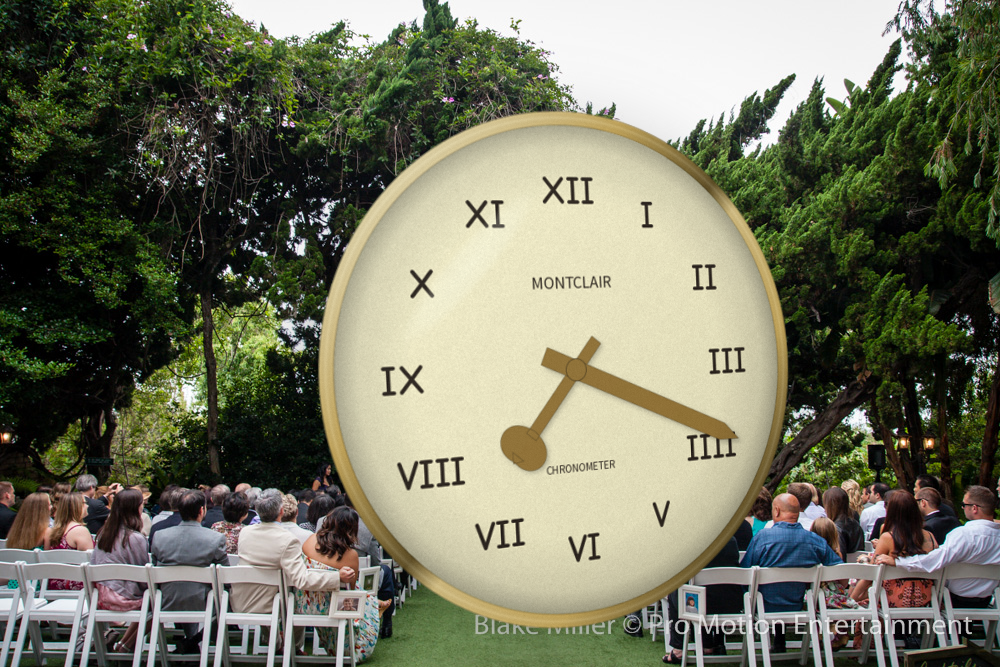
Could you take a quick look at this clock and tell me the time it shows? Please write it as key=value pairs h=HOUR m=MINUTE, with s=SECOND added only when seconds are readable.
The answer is h=7 m=19
